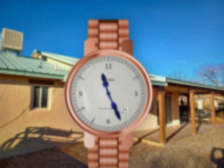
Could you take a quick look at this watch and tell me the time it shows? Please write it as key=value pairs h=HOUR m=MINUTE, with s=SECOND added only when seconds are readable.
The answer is h=11 m=26
